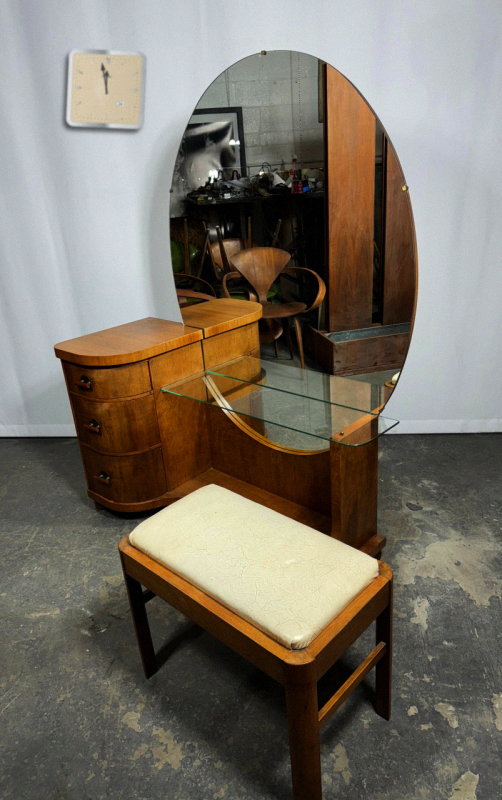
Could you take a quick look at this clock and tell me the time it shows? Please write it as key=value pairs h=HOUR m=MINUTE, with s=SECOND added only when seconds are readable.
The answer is h=11 m=58
